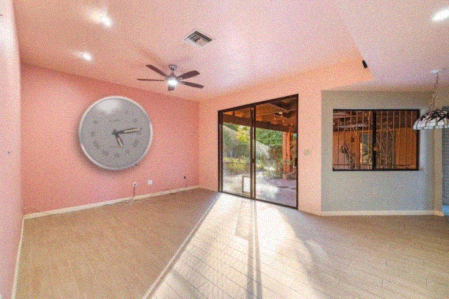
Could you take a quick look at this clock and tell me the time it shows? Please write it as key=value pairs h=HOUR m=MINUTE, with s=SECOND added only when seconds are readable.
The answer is h=5 m=14
